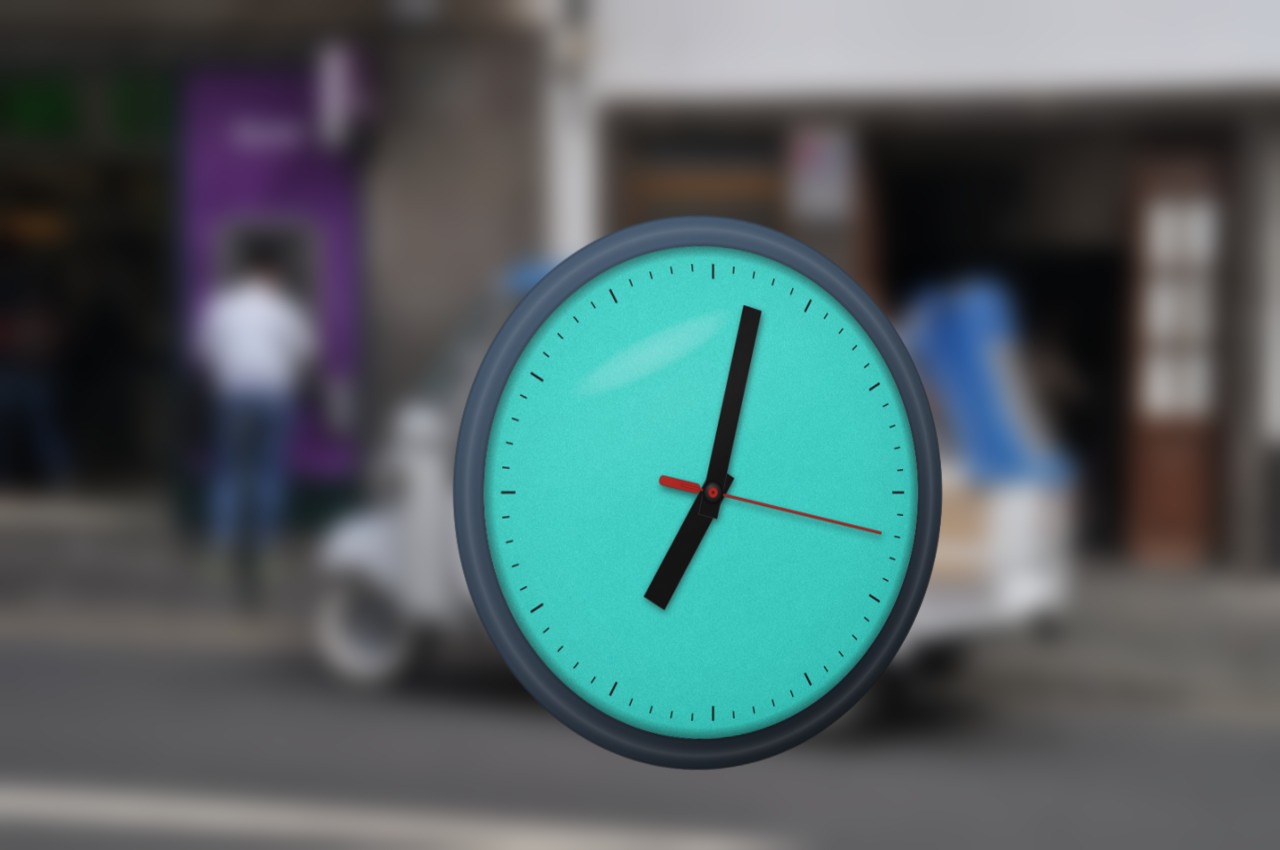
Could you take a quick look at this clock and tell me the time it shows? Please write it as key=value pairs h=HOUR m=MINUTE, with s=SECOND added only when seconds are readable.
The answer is h=7 m=2 s=17
